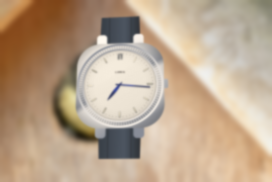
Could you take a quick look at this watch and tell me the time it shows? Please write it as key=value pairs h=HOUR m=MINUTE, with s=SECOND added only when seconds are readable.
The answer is h=7 m=16
